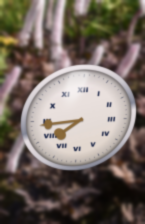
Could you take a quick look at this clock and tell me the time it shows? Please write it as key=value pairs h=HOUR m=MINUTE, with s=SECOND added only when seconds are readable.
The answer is h=7 m=44
